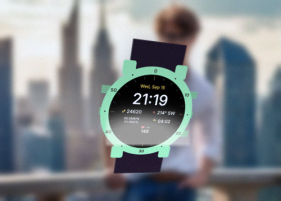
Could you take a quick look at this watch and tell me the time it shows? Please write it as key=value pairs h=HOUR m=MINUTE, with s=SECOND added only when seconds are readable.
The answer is h=21 m=19
